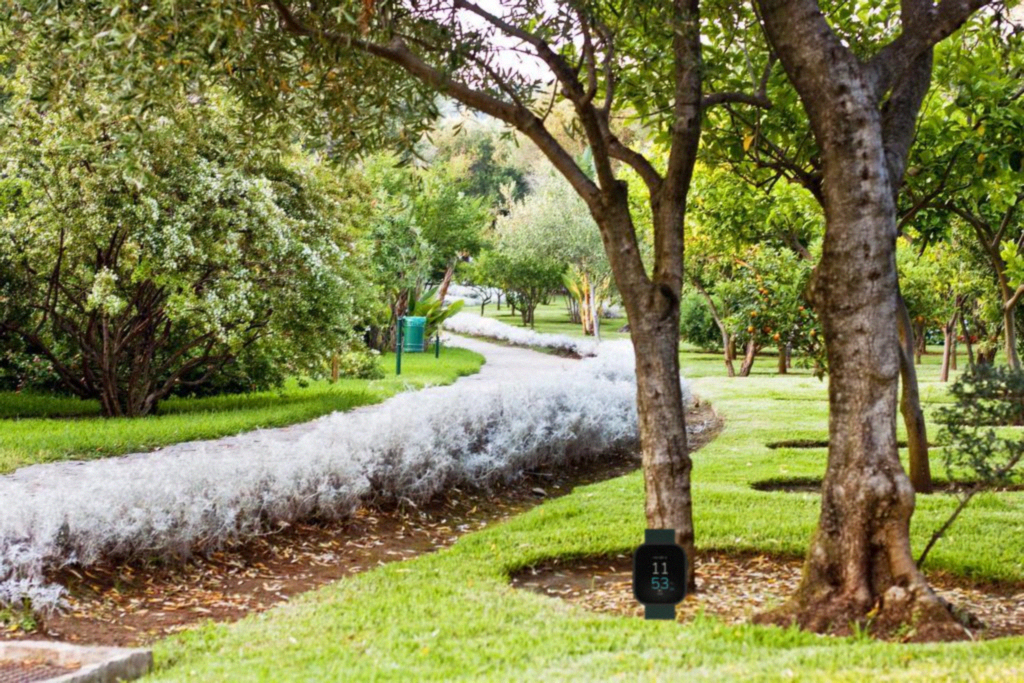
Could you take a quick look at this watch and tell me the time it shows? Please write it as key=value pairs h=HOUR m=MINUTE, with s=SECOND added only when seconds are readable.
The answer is h=11 m=53
